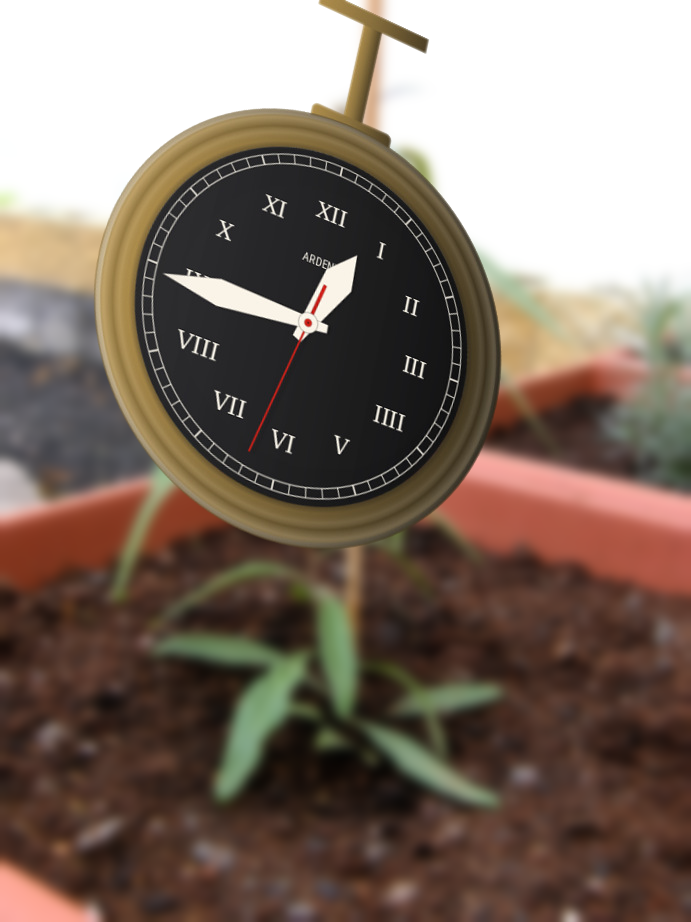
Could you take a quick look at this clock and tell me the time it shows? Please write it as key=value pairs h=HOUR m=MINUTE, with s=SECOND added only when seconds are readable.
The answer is h=12 m=44 s=32
